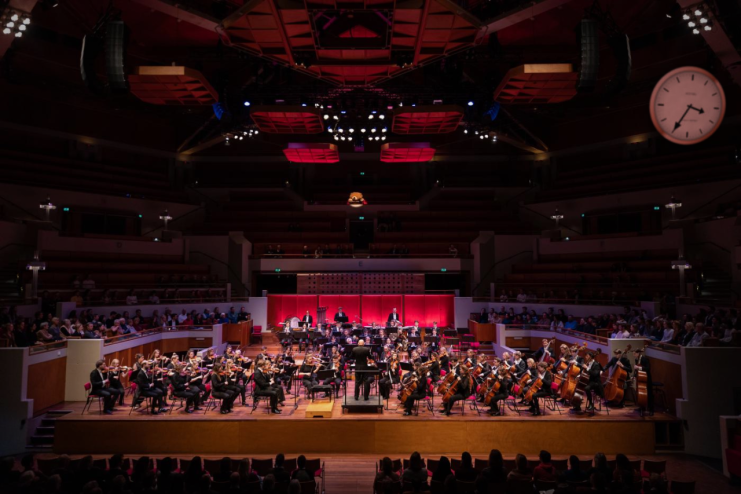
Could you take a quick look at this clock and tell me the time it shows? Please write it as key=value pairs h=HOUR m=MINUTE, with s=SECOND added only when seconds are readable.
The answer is h=3 m=35
